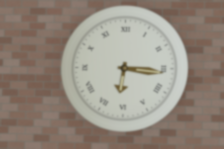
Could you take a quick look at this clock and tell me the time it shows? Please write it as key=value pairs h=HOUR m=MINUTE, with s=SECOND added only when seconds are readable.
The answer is h=6 m=16
